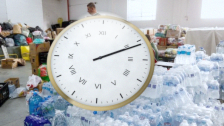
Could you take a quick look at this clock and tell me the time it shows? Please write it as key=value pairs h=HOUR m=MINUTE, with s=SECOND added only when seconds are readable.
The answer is h=2 m=11
